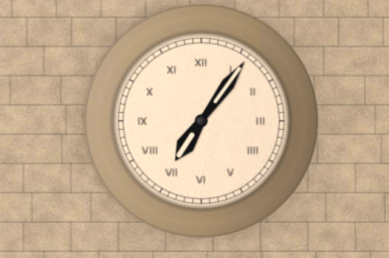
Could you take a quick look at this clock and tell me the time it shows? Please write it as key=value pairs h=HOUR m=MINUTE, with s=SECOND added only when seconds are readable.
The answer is h=7 m=6
